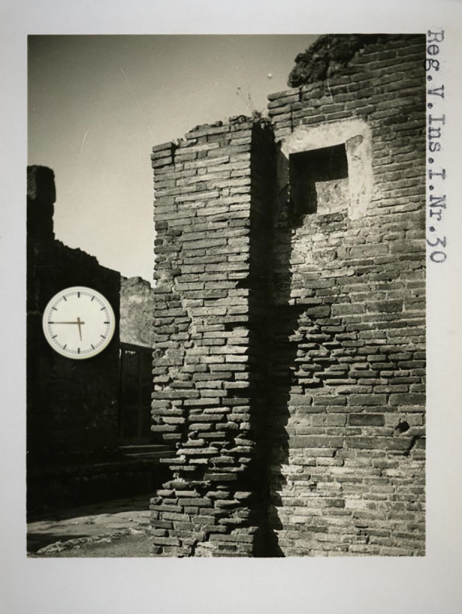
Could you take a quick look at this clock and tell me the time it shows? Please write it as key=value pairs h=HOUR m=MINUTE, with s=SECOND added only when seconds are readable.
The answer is h=5 m=45
